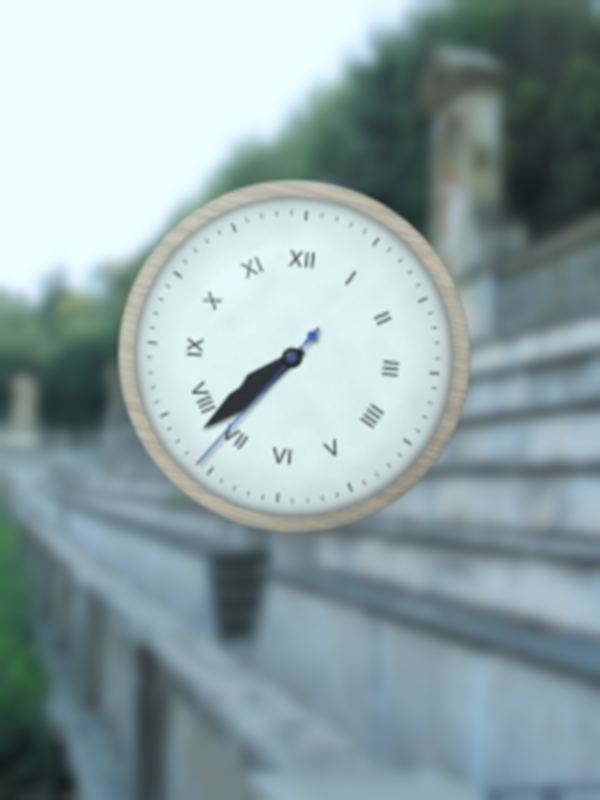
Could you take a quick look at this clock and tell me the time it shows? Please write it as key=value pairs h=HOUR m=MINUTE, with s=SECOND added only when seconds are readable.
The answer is h=7 m=37 s=36
